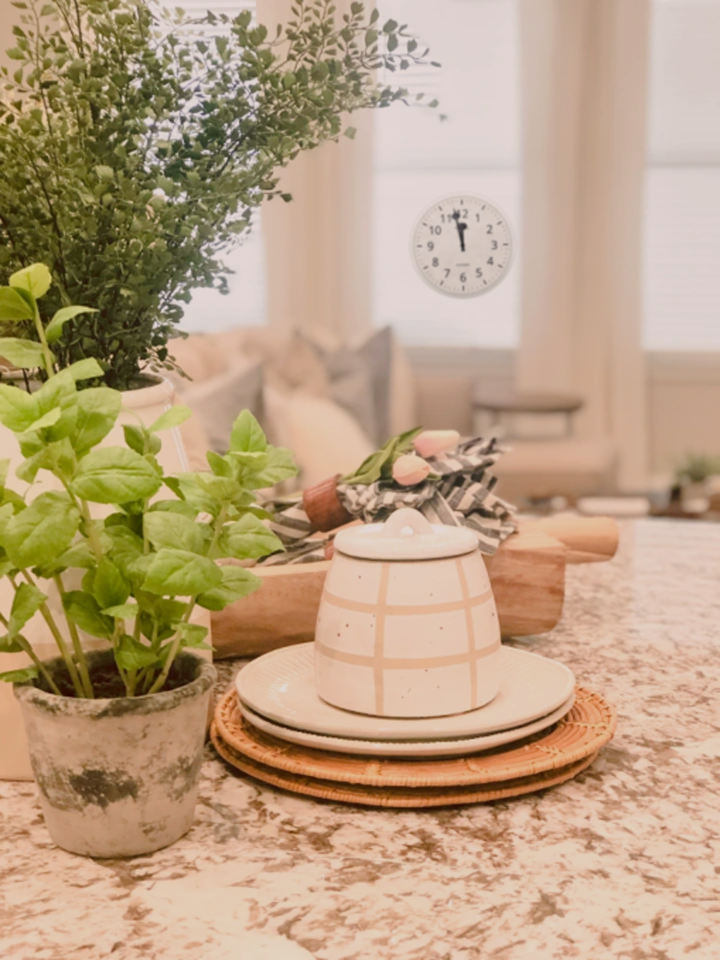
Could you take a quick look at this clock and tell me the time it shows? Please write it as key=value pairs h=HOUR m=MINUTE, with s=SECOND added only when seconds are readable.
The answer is h=11 m=58
